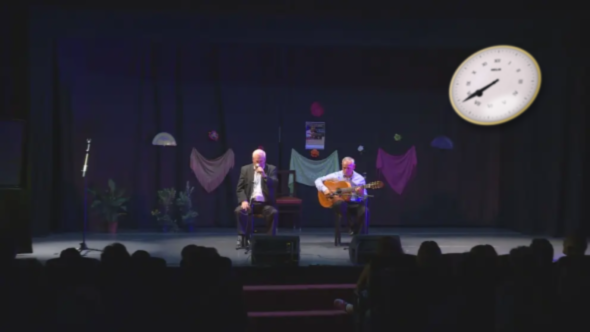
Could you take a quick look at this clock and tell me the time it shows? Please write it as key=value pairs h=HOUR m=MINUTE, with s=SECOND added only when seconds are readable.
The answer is h=7 m=39
